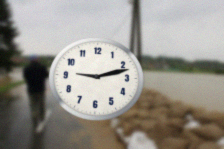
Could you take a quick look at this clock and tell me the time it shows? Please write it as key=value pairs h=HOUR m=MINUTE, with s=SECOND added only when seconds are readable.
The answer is h=9 m=12
